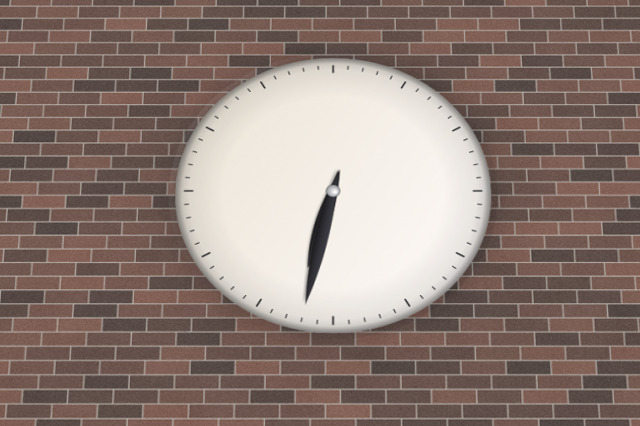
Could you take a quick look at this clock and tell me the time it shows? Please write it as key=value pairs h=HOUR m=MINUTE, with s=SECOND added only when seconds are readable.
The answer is h=6 m=32
